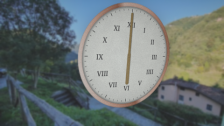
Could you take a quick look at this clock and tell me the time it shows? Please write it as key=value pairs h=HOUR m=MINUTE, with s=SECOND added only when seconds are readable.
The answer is h=6 m=0
